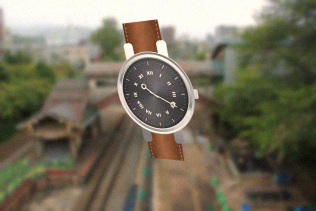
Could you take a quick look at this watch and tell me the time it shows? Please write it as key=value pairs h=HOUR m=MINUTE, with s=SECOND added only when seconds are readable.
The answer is h=10 m=20
